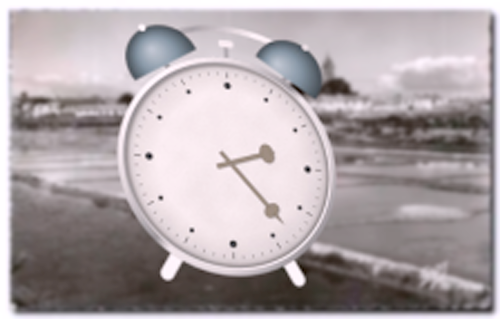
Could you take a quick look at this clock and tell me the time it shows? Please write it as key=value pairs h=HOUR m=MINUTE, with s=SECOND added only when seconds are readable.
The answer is h=2 m=23
